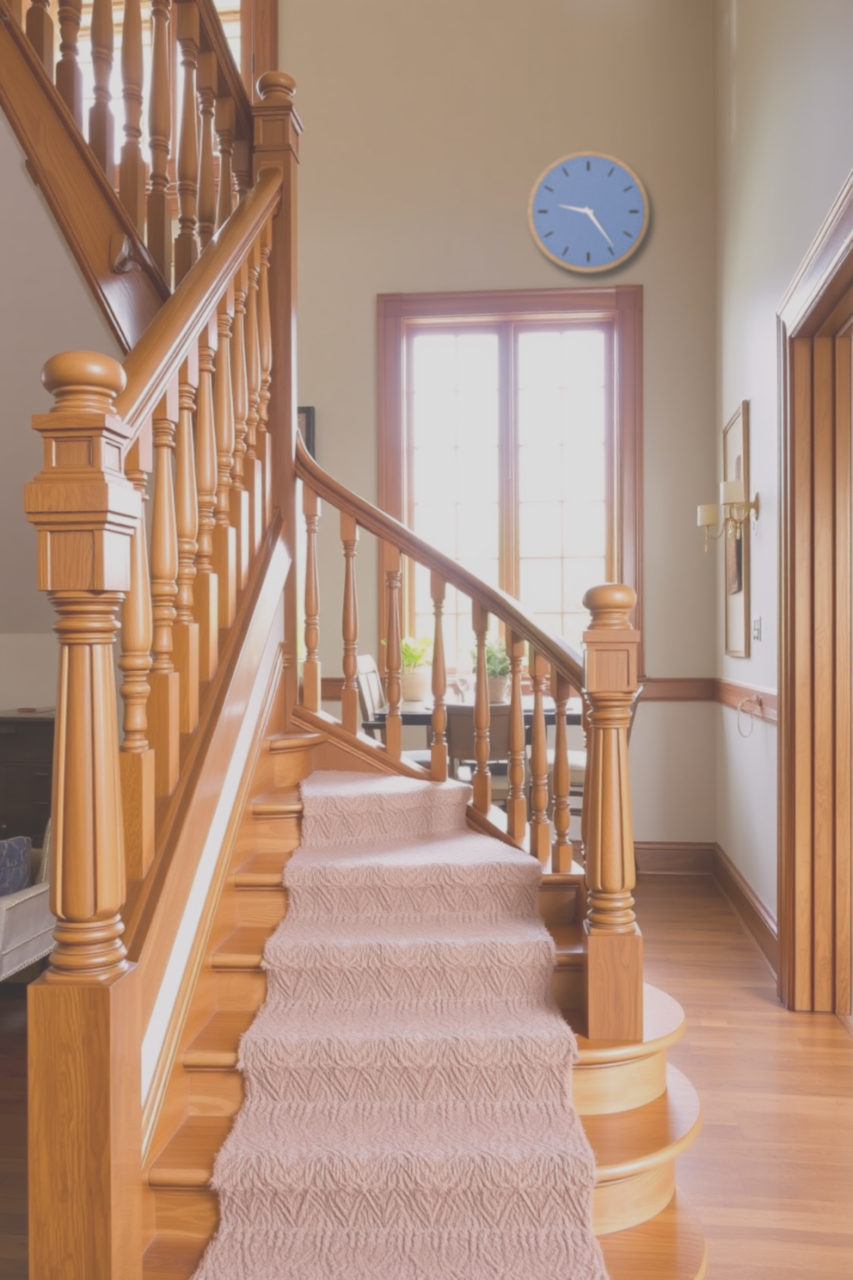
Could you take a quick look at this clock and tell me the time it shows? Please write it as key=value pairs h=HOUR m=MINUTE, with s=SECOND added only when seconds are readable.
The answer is h=9 m=24
